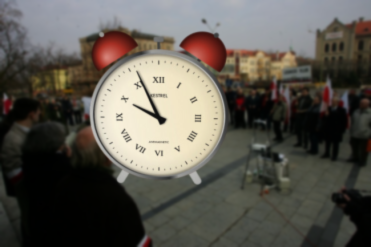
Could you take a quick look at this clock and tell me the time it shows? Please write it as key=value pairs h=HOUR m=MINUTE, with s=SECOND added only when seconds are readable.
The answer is h=9 m=56
